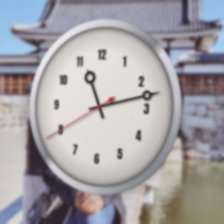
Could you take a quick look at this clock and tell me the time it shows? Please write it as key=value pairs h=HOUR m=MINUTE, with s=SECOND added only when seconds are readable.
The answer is h=11 m=12 s=40
